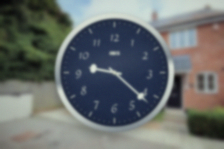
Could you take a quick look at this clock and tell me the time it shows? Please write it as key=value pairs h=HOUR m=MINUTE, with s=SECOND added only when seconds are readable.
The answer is h=9 m=22
